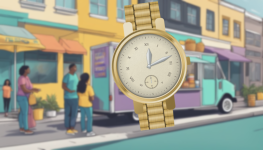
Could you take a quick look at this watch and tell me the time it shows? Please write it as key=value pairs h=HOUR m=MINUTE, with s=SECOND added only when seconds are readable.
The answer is h=12 m=12
